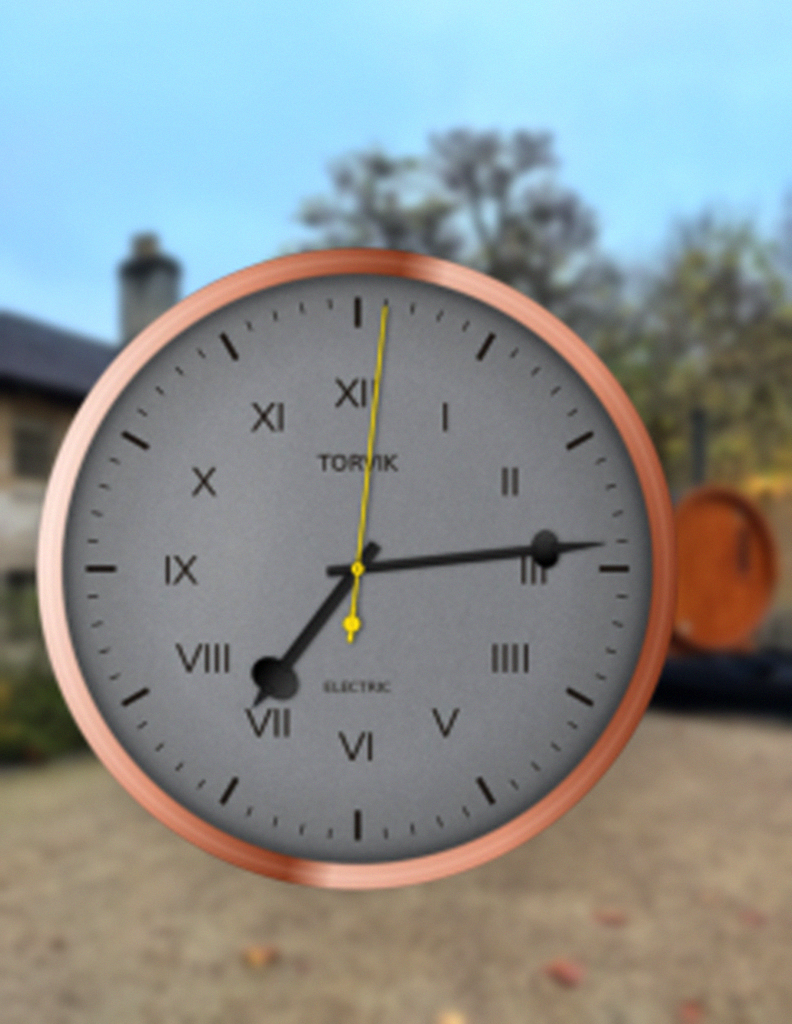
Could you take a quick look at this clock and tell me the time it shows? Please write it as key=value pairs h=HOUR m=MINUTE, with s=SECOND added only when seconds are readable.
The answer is h=7 m=14 s=1
